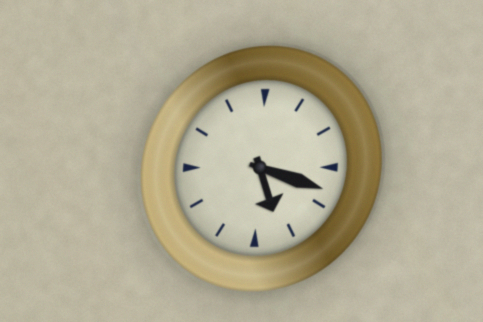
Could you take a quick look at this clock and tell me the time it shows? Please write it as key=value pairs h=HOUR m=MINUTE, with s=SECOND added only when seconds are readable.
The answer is h=5 m=18
